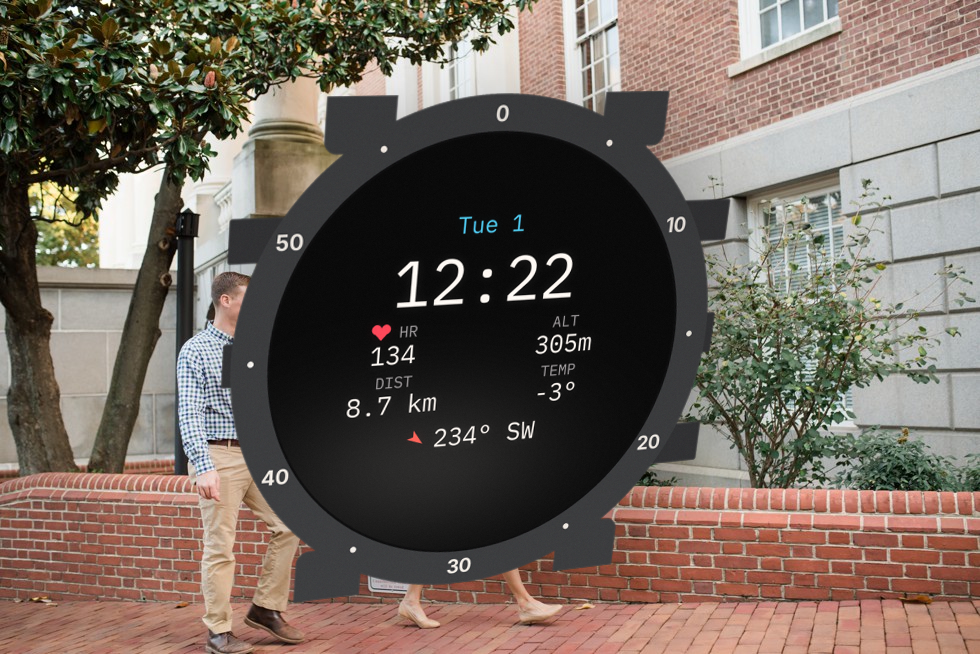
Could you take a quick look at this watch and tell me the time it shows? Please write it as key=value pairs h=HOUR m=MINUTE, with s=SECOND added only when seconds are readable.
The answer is h=12 m=22
